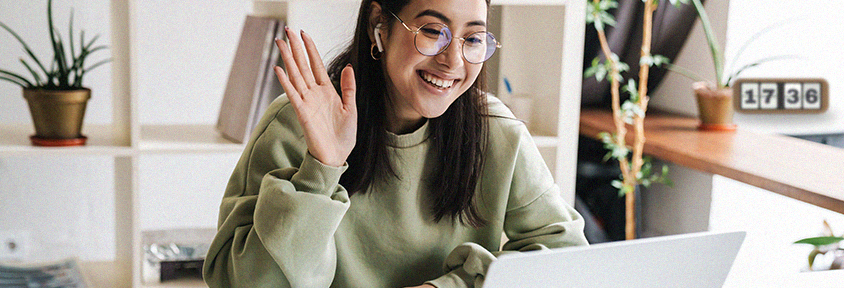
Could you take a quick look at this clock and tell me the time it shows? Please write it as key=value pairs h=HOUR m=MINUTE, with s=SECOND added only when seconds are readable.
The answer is h=17 m=36
